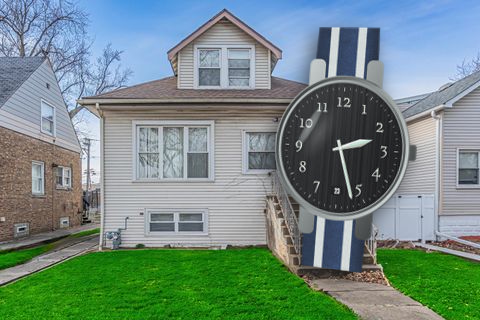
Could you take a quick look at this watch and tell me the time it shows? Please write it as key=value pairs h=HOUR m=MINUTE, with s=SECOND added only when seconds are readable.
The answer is h=2 m=27
